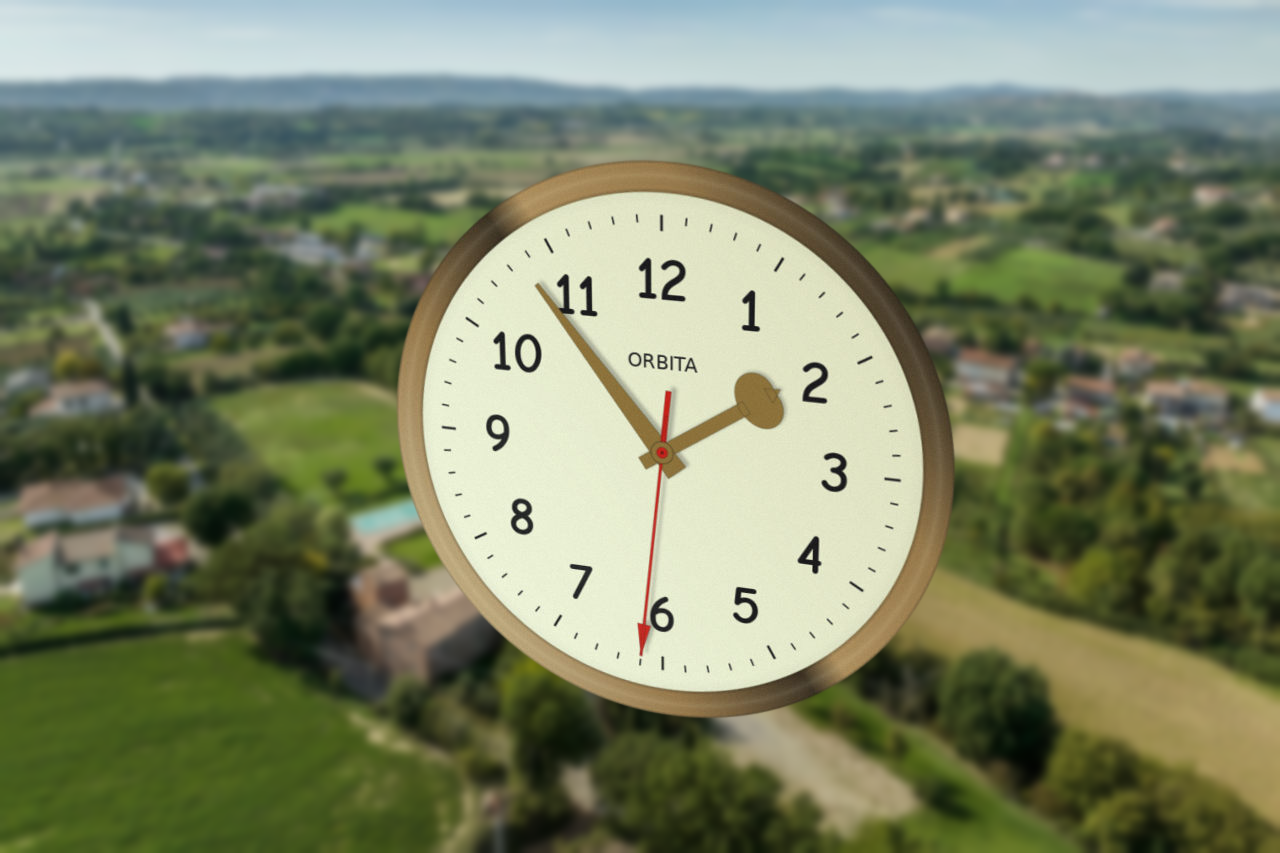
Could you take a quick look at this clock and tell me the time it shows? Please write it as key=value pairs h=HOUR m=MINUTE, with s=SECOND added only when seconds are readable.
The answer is h=1 m=53 s=31
